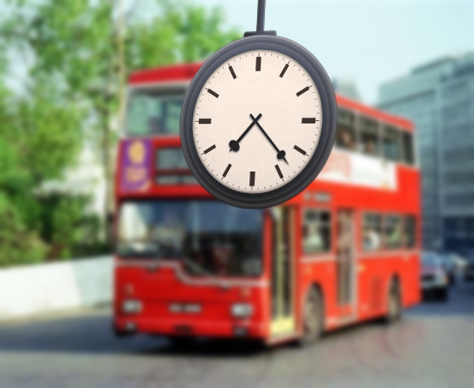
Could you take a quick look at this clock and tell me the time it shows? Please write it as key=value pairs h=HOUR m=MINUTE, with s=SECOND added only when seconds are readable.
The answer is h=7 m=23
